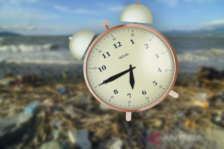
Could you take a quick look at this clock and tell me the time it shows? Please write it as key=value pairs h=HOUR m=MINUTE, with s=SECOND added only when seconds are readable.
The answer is h=6 m=45
